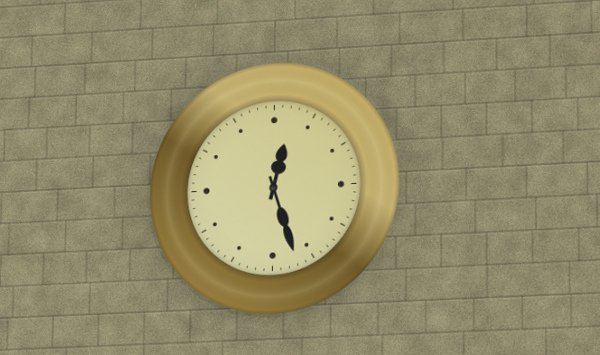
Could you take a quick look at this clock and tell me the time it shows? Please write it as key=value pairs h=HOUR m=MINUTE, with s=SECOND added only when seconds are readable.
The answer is h=12 m=27
